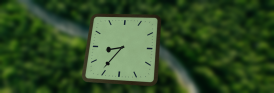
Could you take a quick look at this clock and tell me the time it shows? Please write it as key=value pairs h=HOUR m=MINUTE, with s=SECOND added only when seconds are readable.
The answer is h=8 m=36
